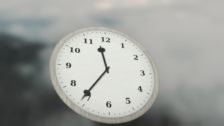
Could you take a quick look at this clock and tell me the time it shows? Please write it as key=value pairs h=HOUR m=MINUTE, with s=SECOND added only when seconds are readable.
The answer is h=11 m=36
